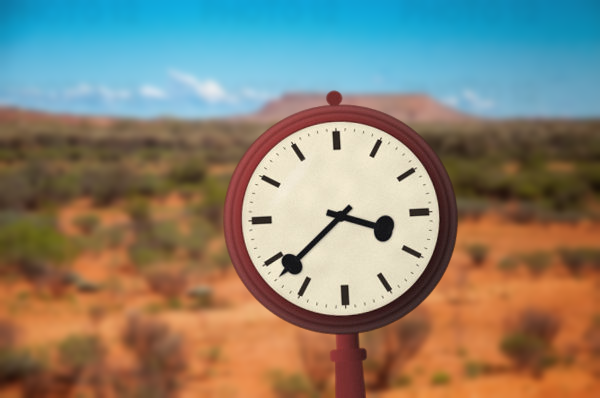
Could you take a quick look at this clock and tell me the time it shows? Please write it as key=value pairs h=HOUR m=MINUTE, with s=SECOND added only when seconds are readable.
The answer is h=3 m=38
